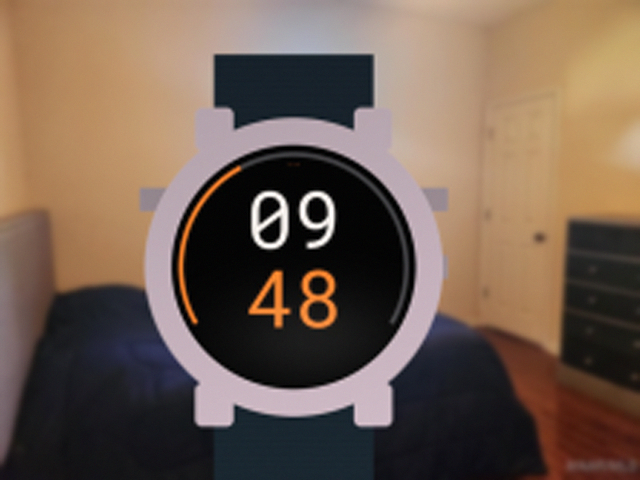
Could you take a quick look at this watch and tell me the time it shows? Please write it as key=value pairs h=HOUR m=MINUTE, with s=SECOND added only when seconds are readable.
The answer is h=9 m=48
